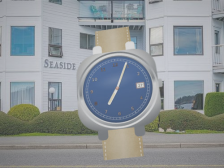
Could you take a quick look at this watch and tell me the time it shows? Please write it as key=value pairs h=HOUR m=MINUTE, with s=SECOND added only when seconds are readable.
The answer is h=7 m=4
